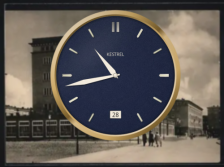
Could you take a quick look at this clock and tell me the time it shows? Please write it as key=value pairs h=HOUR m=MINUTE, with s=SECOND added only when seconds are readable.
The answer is h=10 m=43
